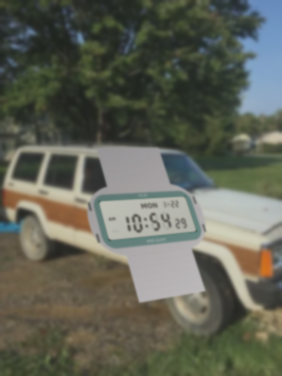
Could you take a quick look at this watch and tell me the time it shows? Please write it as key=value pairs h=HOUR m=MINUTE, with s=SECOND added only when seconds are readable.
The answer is h=10 m=54
